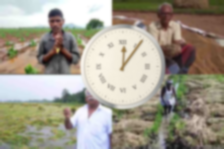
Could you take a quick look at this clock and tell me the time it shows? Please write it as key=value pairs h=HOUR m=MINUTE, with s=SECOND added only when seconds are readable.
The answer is h=12 m=6
